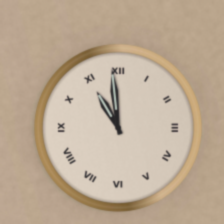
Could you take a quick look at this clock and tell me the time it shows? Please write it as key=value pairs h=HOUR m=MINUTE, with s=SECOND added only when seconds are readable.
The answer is h=10 m=59
